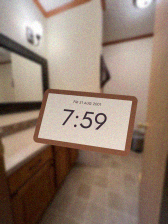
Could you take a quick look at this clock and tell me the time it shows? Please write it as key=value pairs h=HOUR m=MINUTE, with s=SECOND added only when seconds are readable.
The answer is h=7 m=59
